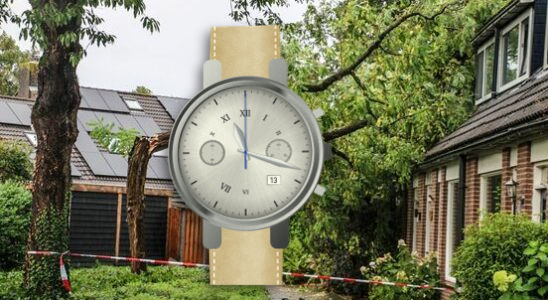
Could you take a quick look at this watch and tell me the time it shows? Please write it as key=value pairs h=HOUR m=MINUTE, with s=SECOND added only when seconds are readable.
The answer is h=11 m=18
